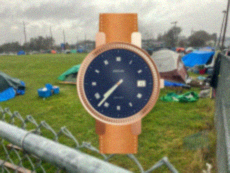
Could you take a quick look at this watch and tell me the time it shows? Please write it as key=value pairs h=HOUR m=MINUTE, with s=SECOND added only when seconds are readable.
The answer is h=7 m=37
